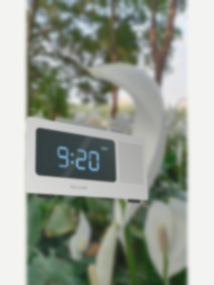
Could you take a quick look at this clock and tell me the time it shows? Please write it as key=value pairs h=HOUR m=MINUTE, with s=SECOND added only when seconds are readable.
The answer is h=9 m=20
